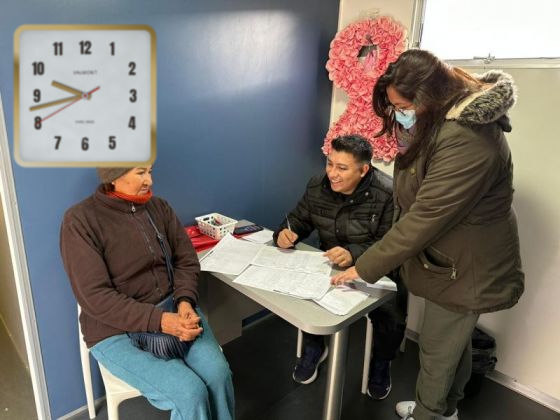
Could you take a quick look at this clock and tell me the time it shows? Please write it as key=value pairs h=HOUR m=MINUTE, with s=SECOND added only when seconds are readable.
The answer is h=9 m=42 s=40
